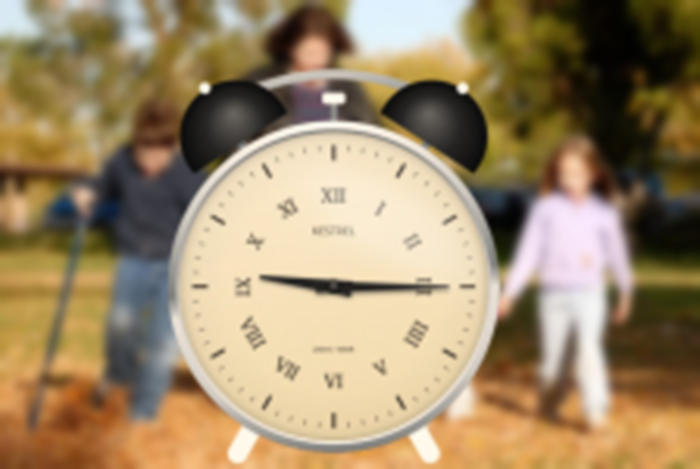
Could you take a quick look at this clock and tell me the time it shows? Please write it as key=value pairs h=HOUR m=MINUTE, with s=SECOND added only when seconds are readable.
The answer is h=9 m=15
